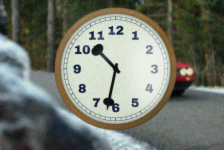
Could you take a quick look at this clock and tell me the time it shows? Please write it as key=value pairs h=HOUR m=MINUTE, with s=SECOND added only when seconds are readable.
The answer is h=10 m=32
